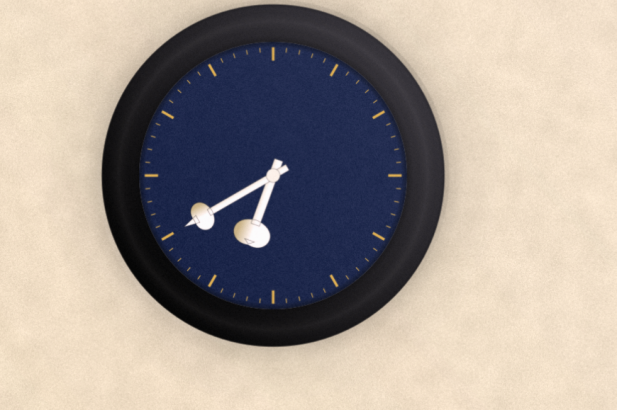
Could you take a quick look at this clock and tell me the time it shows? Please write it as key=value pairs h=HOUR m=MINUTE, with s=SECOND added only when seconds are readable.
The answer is h=6 m=40
